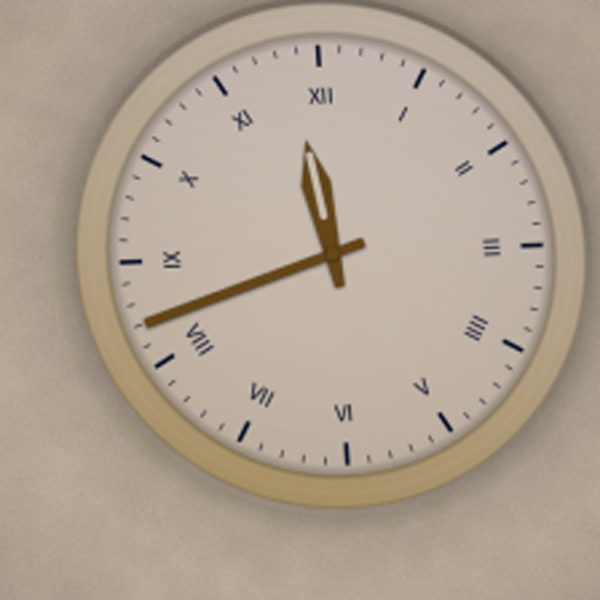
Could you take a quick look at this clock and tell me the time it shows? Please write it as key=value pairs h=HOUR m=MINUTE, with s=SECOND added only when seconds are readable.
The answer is h=11 m=42
